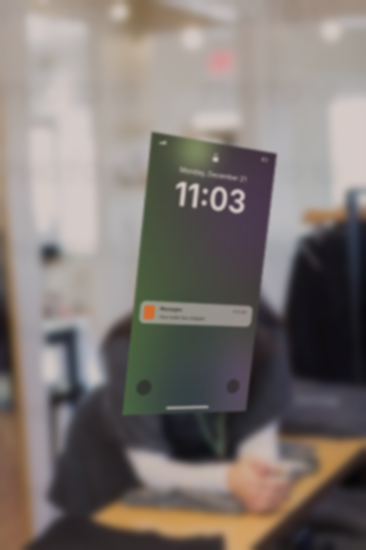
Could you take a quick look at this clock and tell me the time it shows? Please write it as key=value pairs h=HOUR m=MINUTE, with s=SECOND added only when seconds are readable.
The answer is h=11 m=3
